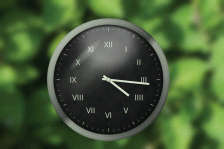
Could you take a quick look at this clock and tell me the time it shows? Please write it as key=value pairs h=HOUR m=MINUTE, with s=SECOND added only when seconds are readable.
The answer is h=4 m=16
